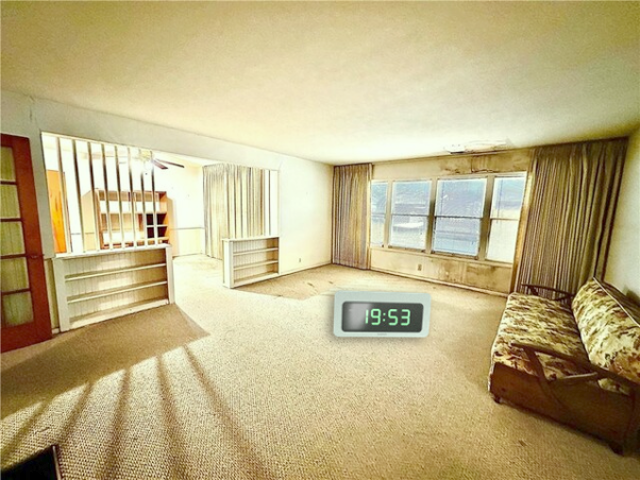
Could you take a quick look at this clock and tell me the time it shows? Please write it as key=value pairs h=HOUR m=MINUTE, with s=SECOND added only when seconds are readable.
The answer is h=19 m=53
